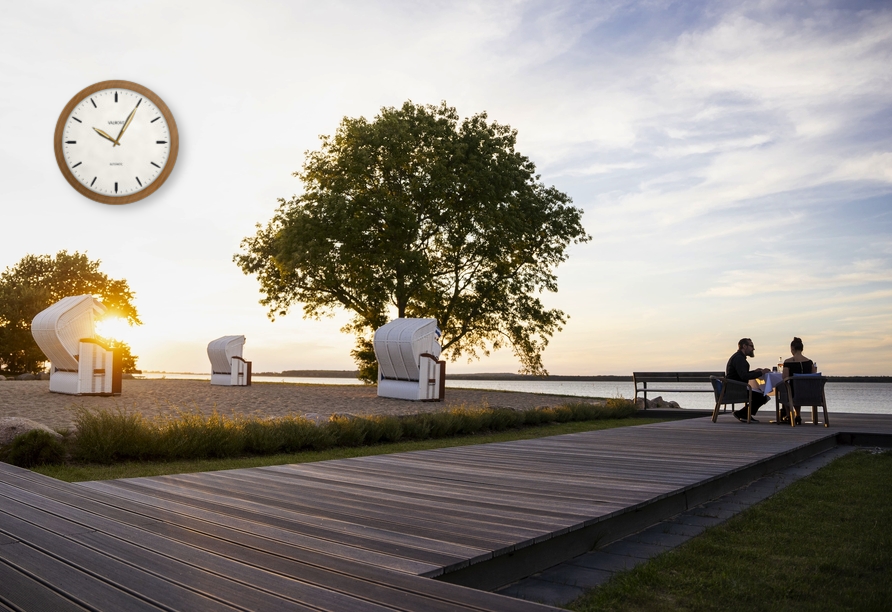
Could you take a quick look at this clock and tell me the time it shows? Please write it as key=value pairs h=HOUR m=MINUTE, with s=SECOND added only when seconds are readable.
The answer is h=10 m=5
